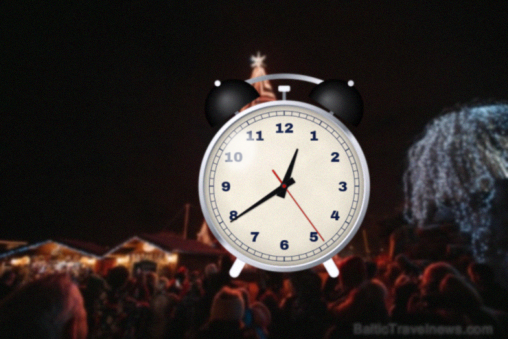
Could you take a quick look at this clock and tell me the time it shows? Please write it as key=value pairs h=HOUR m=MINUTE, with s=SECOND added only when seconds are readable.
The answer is h=12 m=39 s=24
